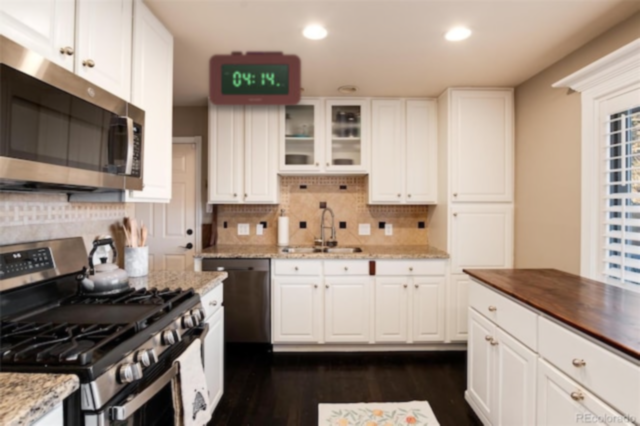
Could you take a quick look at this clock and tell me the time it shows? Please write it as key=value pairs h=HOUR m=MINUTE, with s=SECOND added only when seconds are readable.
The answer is h=4 m=14
